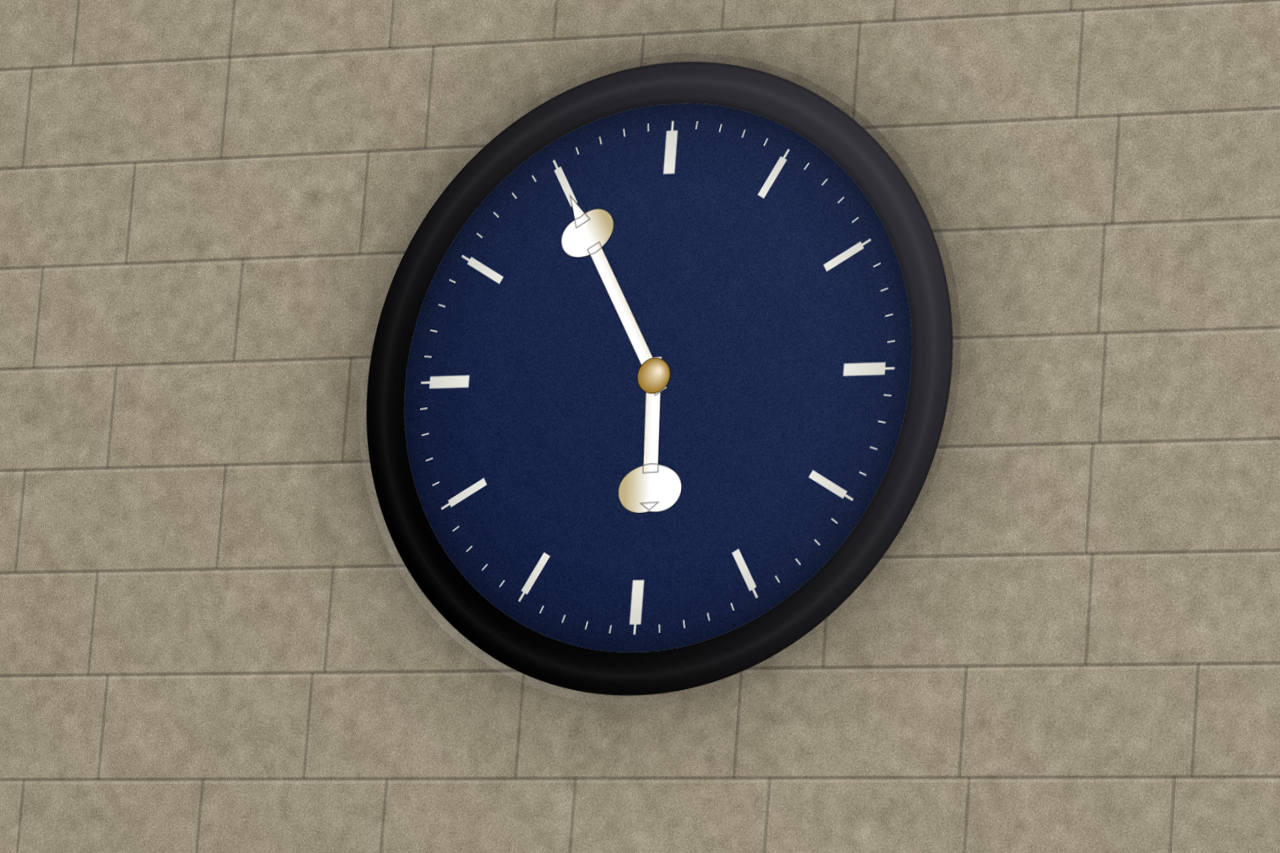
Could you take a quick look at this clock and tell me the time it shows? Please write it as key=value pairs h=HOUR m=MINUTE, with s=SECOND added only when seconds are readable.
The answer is h=5 m=55
